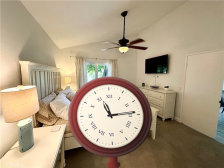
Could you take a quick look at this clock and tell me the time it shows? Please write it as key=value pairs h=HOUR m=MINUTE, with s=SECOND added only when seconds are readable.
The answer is h=11 m=14
